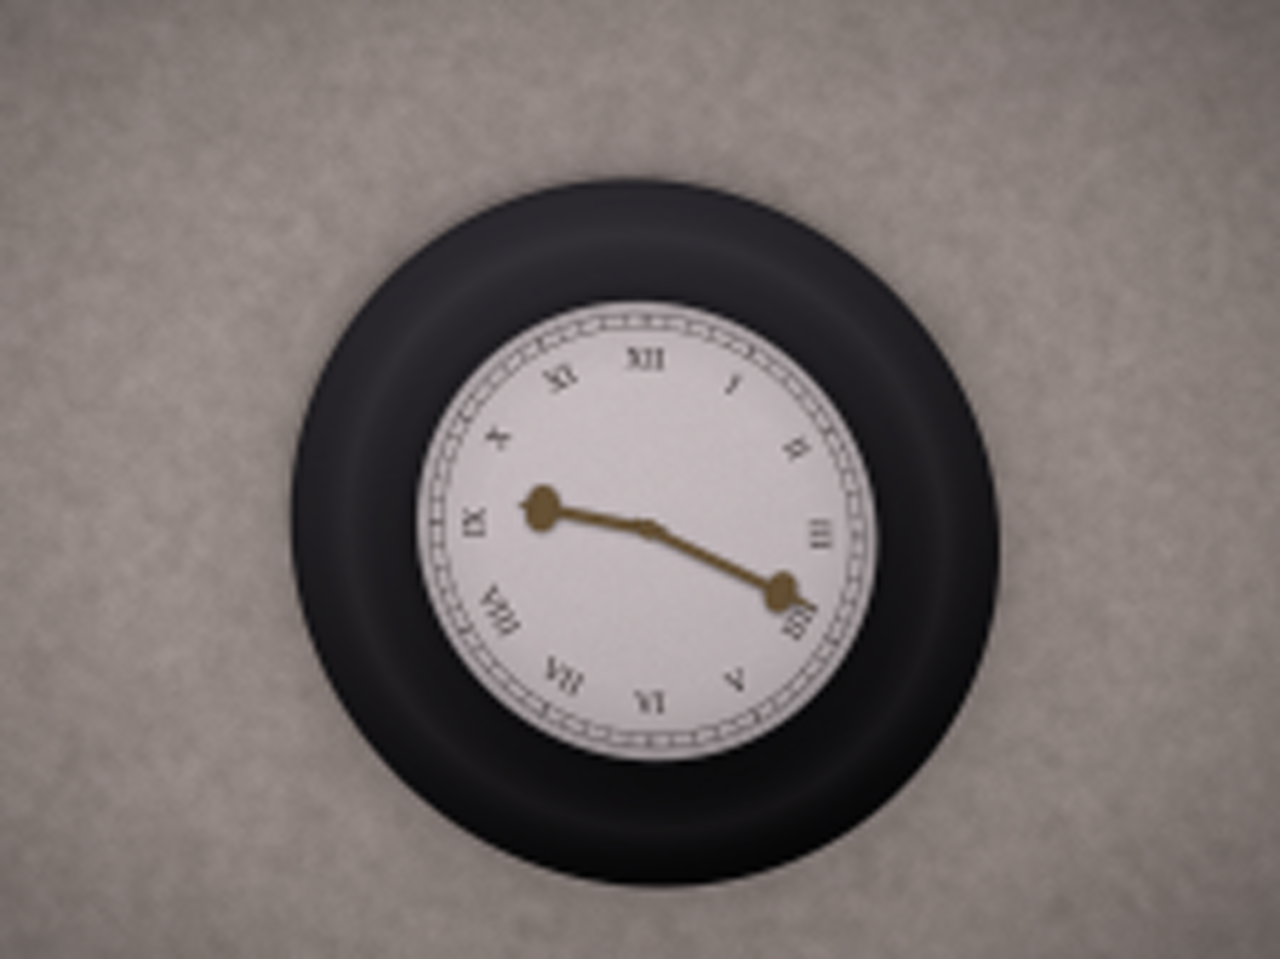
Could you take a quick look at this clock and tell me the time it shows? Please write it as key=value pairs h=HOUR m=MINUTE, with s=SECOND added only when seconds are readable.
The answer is h=9 m=19
